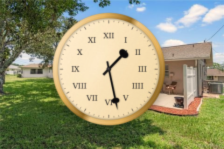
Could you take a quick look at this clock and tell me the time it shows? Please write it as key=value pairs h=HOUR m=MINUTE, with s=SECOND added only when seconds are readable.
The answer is h=1 m=28
